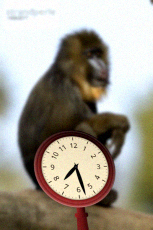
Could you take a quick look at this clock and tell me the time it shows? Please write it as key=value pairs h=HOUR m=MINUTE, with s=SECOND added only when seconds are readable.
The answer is h=7 m=28
